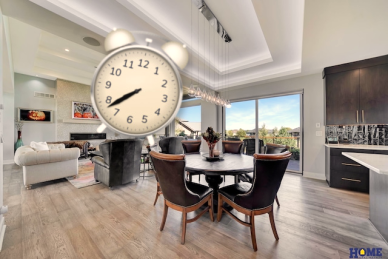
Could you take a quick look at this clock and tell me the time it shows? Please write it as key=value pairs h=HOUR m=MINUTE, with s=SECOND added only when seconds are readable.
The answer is h=7 m=38
